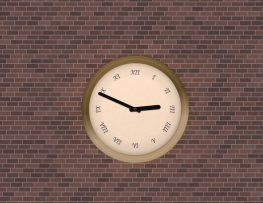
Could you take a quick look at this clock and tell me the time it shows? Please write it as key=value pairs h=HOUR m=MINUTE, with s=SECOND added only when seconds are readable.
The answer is h=2 m=49
